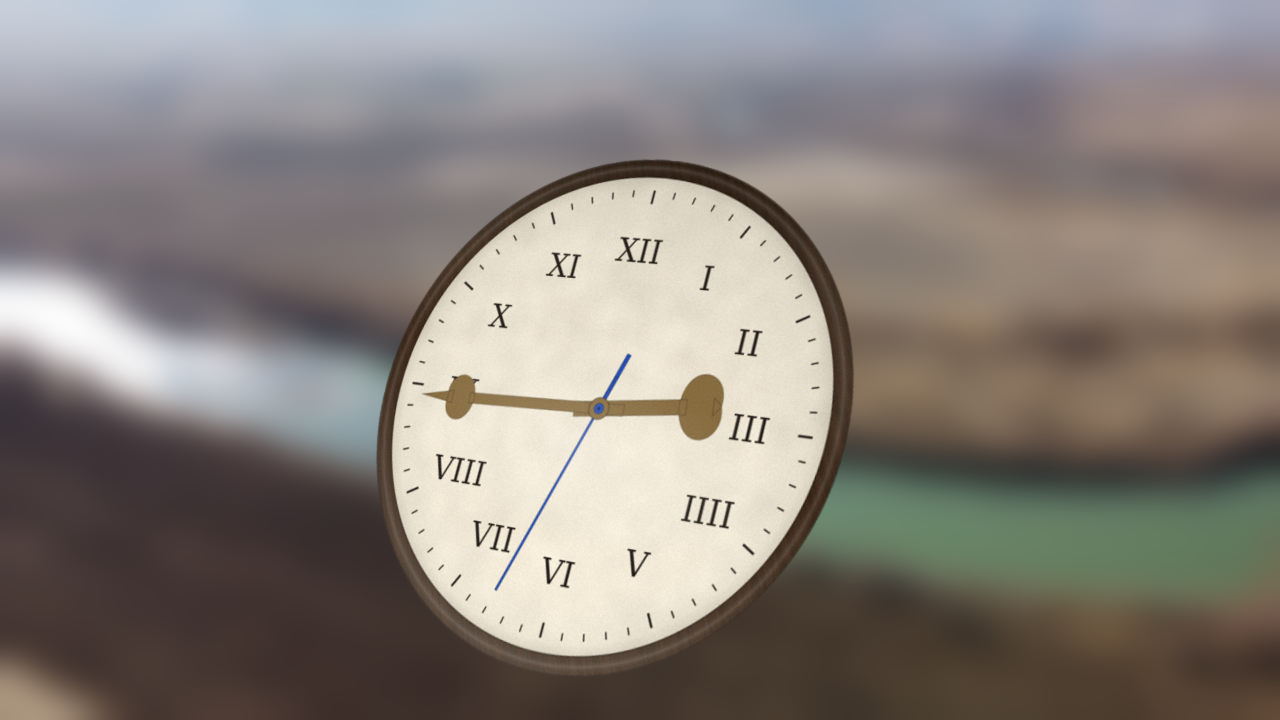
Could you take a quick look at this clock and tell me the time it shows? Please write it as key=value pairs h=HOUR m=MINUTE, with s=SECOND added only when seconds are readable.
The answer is h=2 m=44 s=33
